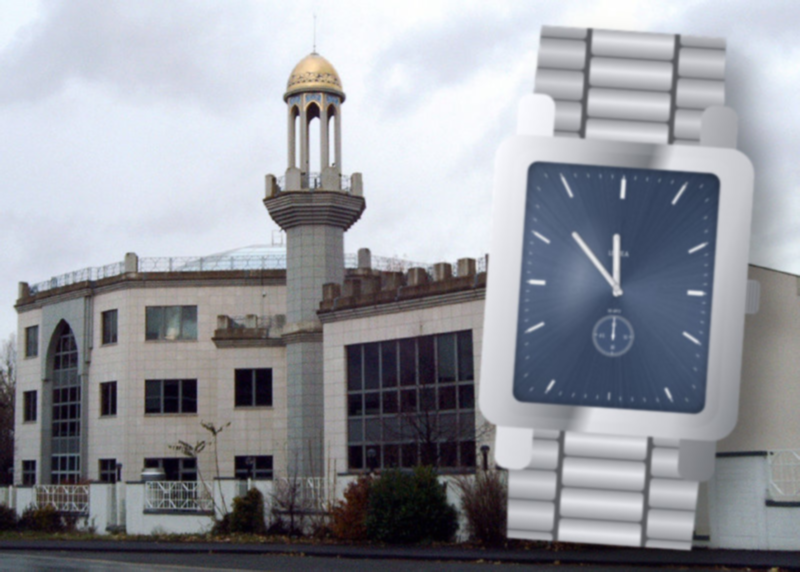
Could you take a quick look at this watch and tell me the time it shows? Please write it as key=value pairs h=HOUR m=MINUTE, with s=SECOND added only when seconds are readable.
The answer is h=11 m=53
